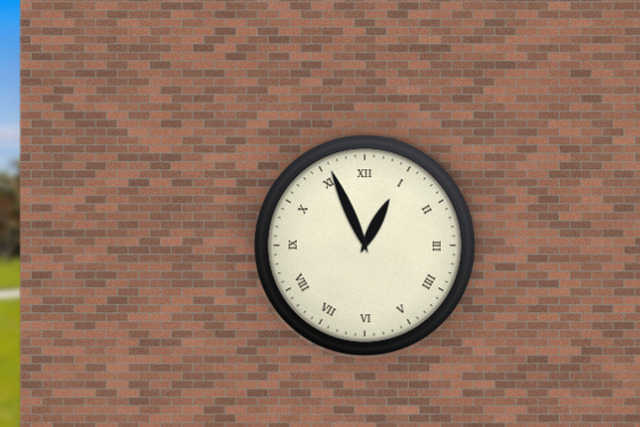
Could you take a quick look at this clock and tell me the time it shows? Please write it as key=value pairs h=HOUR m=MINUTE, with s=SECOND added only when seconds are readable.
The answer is h=12 m=56
